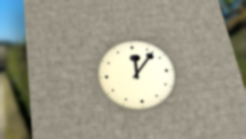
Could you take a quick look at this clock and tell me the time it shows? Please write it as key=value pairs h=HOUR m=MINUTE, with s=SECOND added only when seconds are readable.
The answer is h=12 m=7
